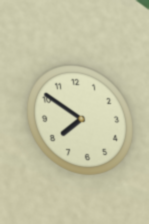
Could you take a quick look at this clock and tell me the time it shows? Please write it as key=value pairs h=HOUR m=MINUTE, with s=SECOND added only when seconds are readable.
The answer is h=7 m=51
